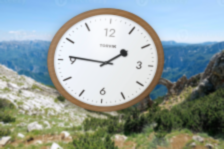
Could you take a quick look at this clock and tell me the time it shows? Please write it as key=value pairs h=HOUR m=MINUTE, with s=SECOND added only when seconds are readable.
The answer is h=1 m=46
